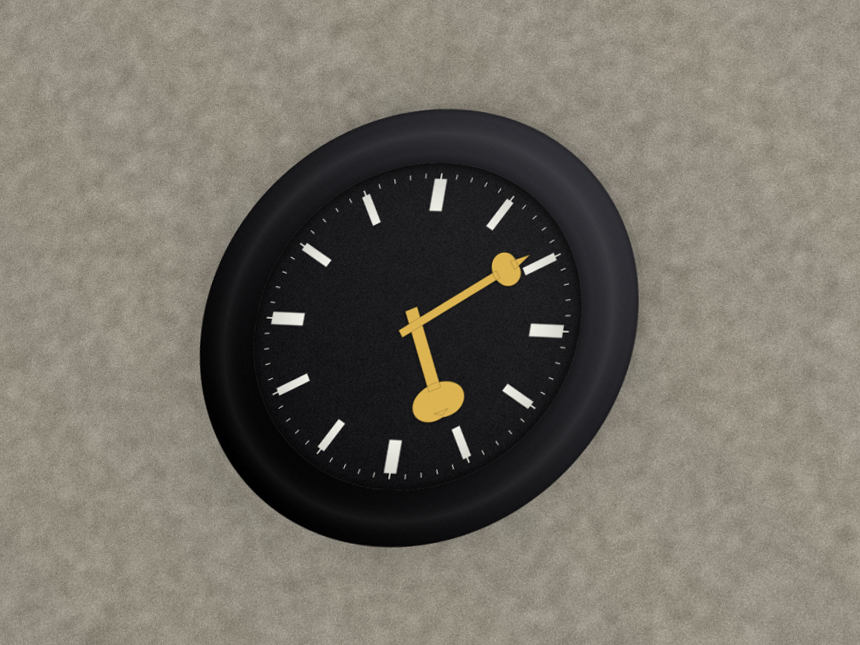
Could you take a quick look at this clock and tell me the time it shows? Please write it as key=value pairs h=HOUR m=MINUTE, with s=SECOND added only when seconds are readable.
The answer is h=5 m=9
